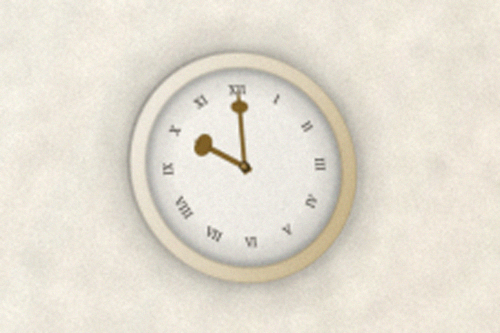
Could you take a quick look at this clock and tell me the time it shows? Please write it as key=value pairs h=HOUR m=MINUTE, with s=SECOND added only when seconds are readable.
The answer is h=10 m=0
